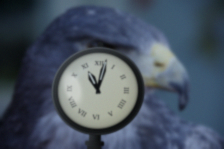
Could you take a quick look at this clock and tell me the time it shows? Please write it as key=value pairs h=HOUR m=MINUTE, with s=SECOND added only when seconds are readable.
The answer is h=11 m=2
